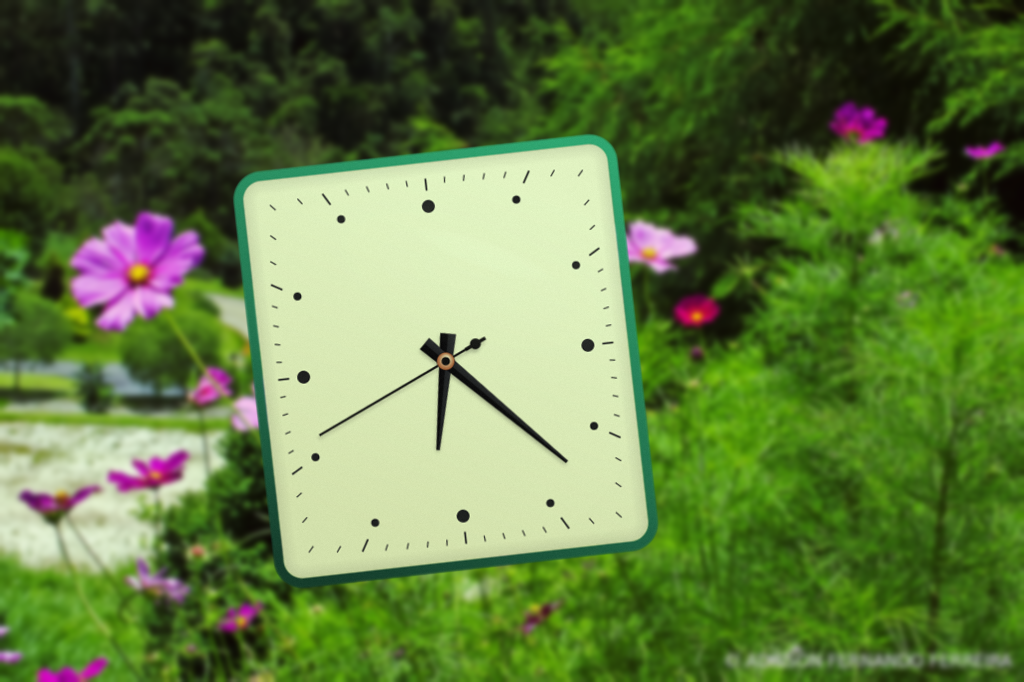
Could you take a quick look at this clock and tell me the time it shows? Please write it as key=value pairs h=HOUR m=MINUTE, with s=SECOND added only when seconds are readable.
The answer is h=6 m=22 s=41
